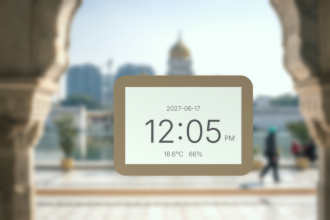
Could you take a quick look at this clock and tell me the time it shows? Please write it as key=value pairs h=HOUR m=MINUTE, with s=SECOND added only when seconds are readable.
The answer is h=12 m=5
